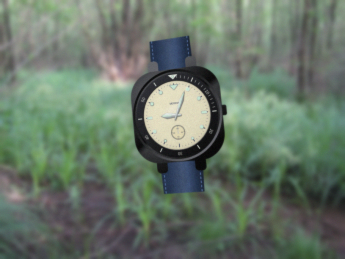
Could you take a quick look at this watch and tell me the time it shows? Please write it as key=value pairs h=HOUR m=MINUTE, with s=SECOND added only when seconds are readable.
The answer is h=9 m=4
